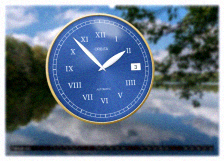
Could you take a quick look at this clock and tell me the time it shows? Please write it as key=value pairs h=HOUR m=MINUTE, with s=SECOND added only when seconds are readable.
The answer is h=1 m=53
